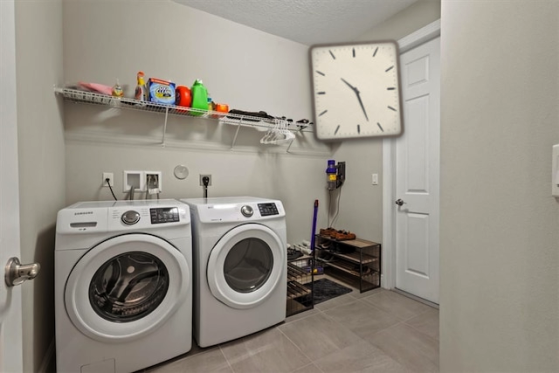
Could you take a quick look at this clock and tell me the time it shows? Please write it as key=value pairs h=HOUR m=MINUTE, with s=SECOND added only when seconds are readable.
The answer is h=10 m=27
